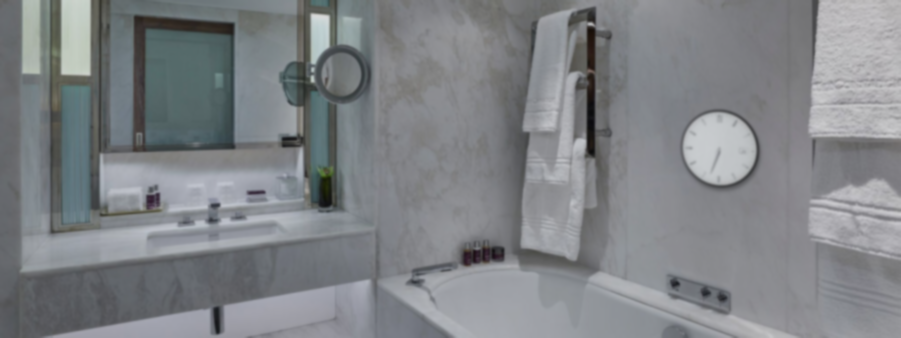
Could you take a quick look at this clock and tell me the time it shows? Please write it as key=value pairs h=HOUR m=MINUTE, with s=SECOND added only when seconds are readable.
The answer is h=6 m=33
